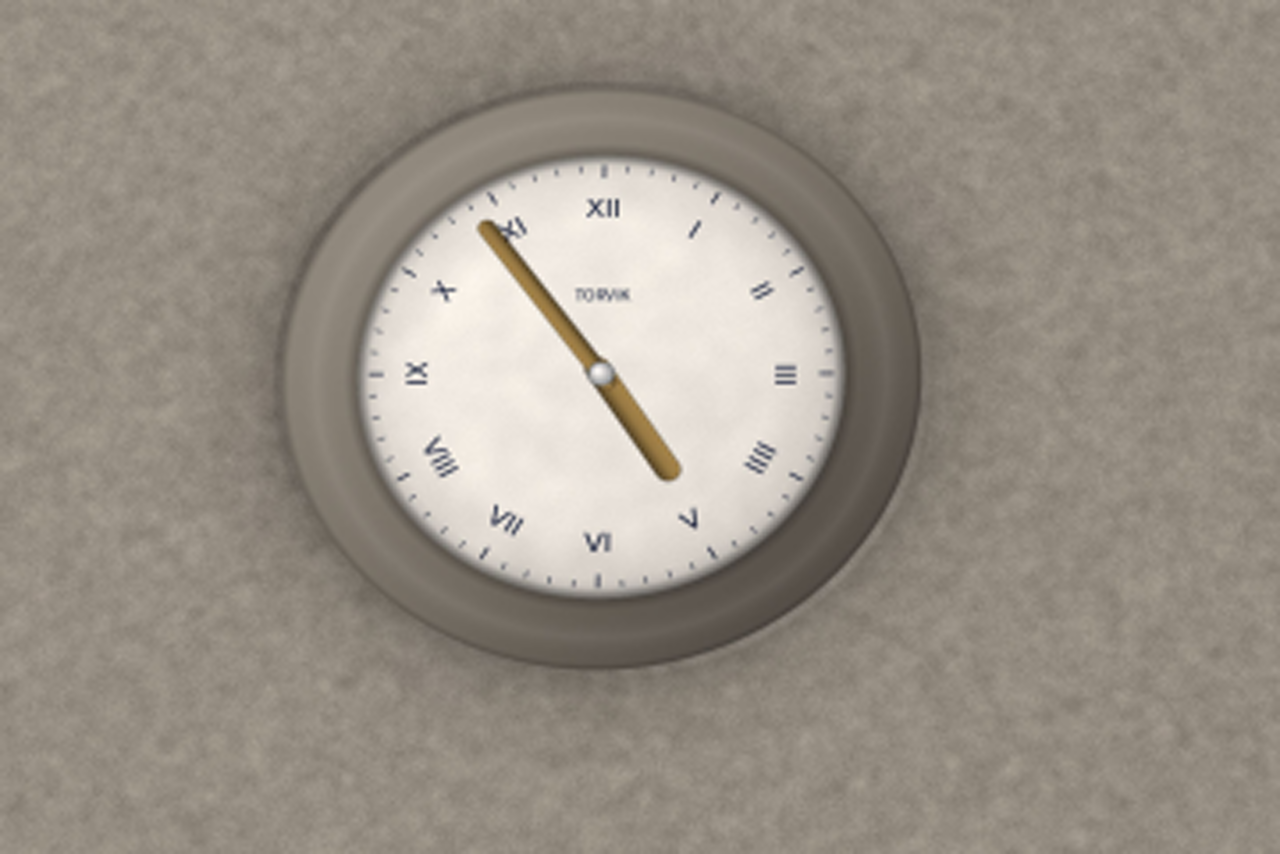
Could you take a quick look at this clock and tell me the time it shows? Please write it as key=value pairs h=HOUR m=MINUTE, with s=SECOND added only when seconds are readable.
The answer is h=4 m=54
